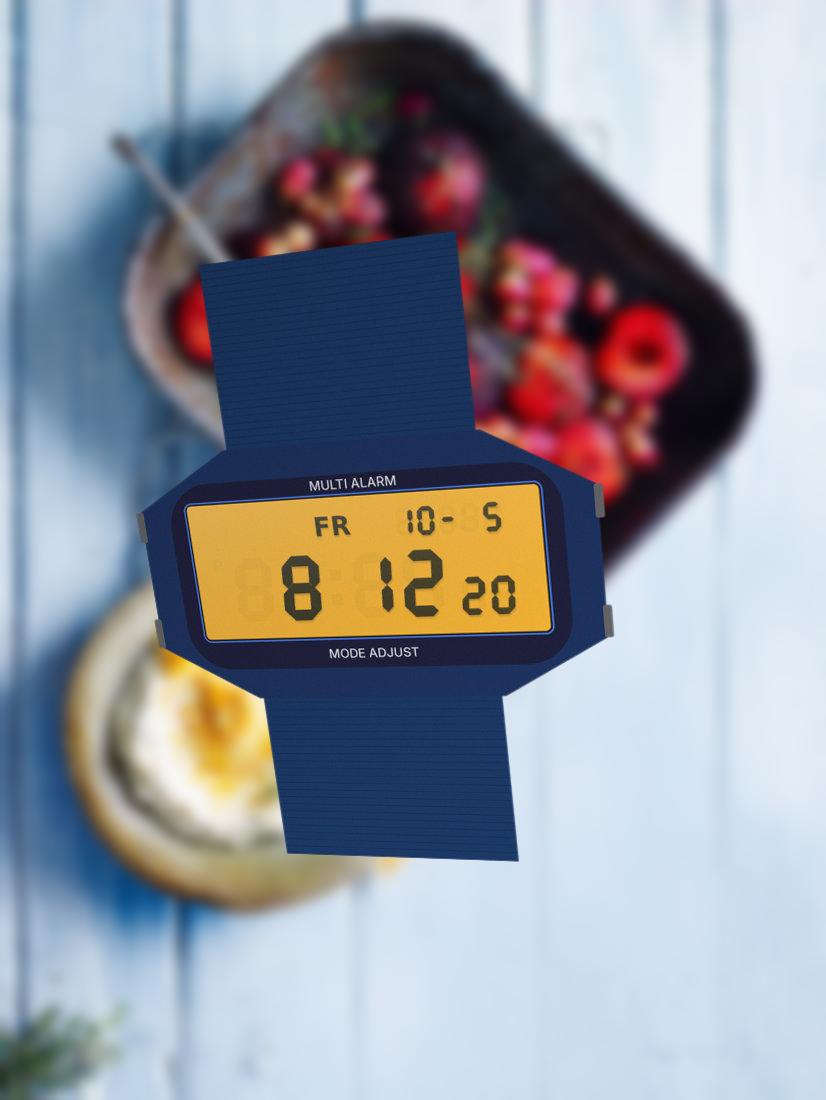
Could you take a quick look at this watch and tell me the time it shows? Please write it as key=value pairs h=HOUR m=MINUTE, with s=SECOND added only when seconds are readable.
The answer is h=8 m=12 s=20
